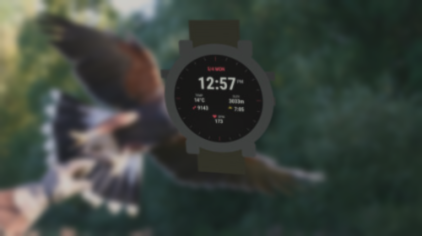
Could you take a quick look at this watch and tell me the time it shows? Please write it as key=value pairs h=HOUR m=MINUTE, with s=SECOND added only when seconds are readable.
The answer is h=12 m=57
